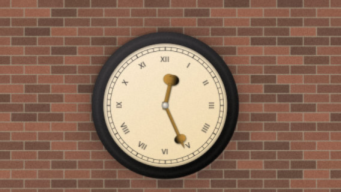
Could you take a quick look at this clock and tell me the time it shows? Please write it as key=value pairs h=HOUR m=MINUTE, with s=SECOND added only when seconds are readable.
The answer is h=12 m=26
